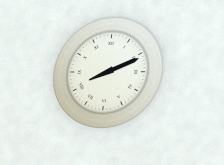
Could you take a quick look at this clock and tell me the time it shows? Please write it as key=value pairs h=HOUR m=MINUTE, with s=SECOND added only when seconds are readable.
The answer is h=8 m=11
